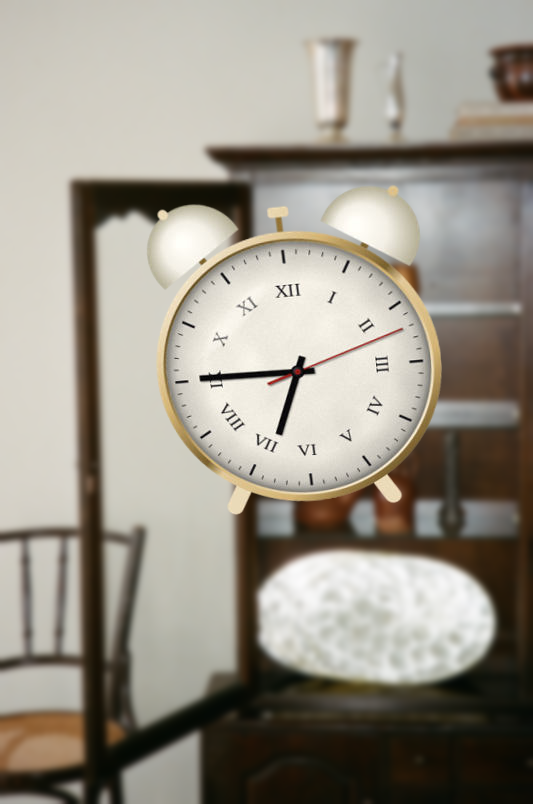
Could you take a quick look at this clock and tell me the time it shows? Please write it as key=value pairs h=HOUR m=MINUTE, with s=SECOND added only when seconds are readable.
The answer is h=6 m=45 s=12
